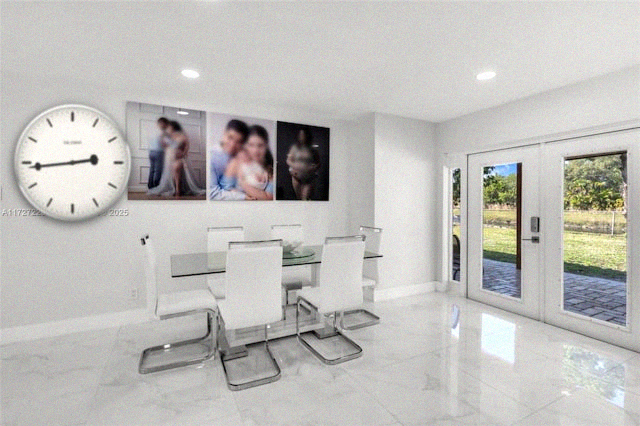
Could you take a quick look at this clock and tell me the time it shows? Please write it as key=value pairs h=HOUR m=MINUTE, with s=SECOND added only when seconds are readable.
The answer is h=2 m=44
